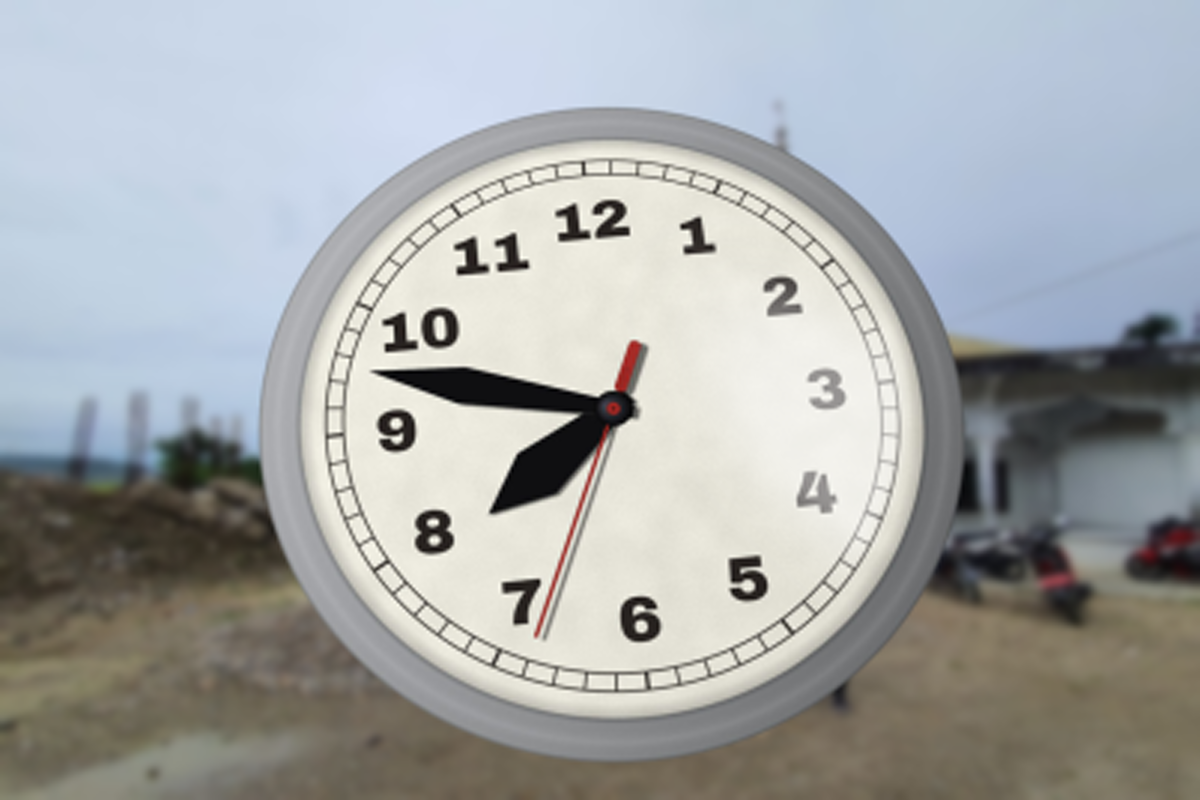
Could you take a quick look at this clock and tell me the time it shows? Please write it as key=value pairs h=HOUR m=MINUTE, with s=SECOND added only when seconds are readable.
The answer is h=7 m=47 s=34
